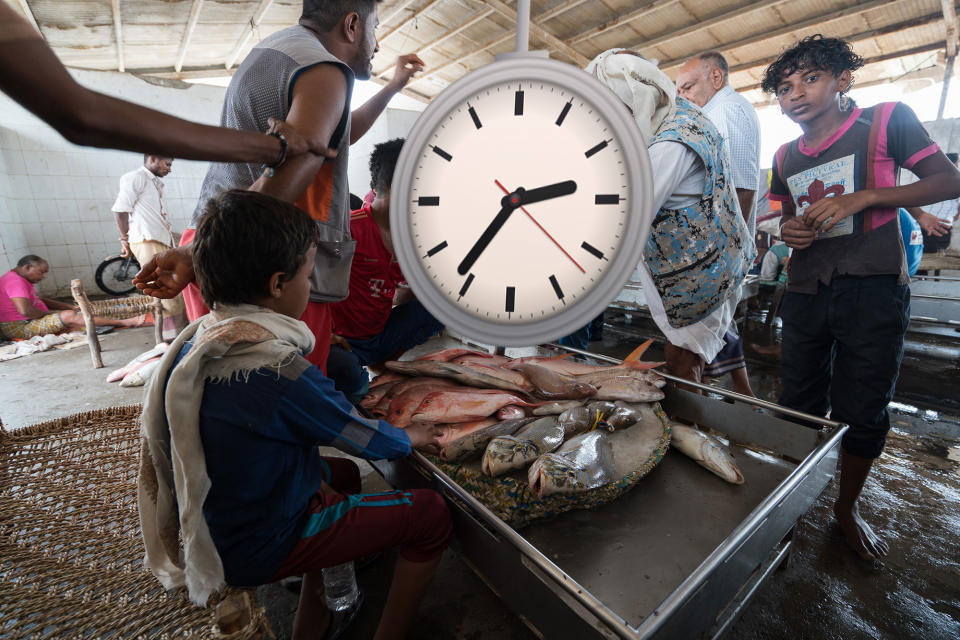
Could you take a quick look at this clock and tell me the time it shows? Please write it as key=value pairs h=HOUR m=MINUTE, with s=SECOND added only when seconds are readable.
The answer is h=2 m=36 s=22
